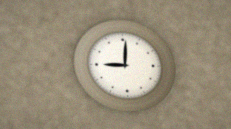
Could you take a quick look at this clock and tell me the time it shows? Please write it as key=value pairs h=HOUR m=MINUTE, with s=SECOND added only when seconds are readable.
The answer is h=9 m=1
